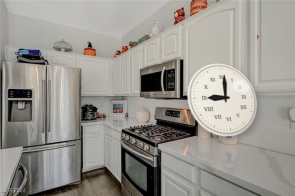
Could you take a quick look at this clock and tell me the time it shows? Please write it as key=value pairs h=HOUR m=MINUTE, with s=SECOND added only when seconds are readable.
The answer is h=9 m=1
